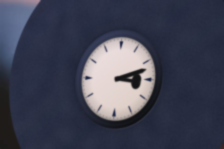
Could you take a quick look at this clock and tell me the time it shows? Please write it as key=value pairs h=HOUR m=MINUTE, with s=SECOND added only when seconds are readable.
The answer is h=3 m=12
